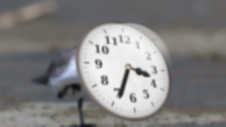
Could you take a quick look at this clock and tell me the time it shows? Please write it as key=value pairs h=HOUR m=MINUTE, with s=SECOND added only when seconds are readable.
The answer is h=3 m=34
